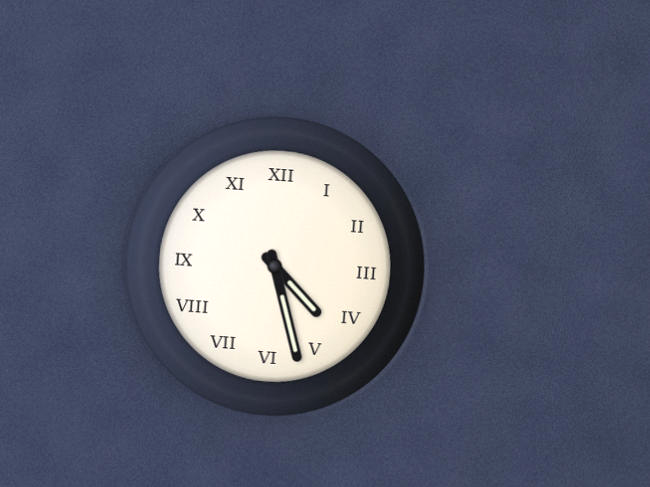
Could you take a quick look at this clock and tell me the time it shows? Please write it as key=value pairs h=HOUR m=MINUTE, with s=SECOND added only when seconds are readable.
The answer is h=4 m=27
